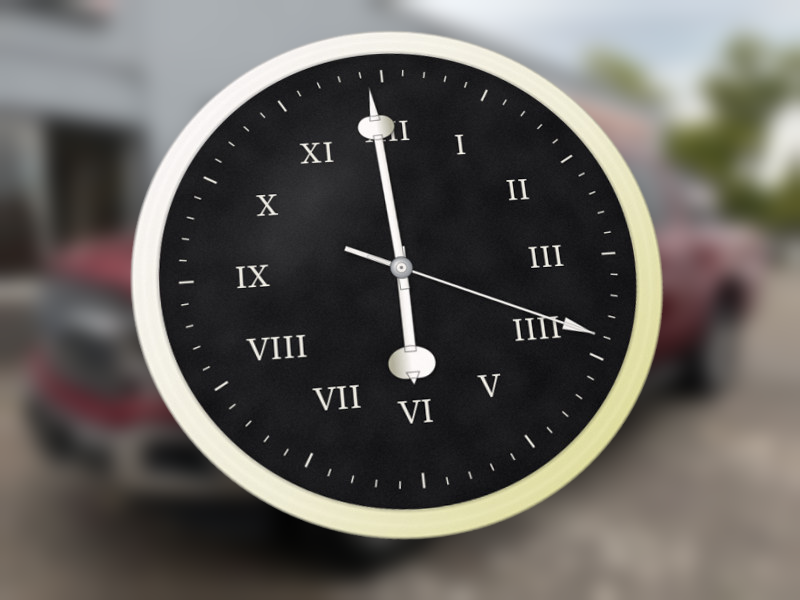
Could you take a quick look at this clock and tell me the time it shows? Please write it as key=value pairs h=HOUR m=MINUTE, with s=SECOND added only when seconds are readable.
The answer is h=5 m=59 s=19
